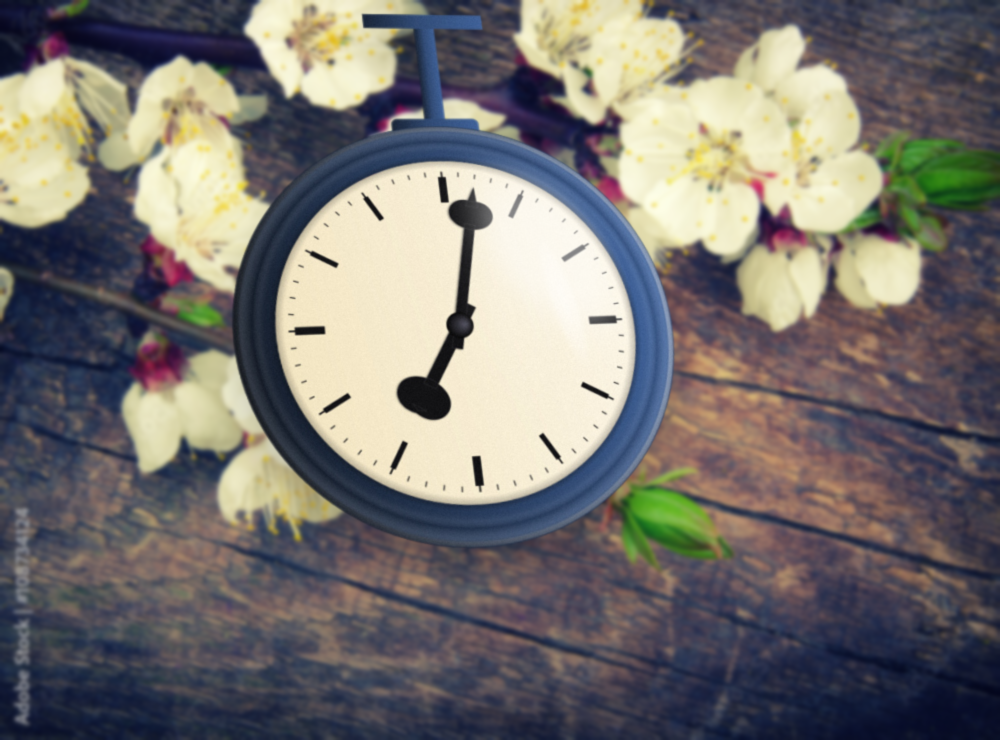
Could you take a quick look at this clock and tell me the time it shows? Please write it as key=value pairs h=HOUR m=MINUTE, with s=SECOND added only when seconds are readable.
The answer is h=7 m=2
